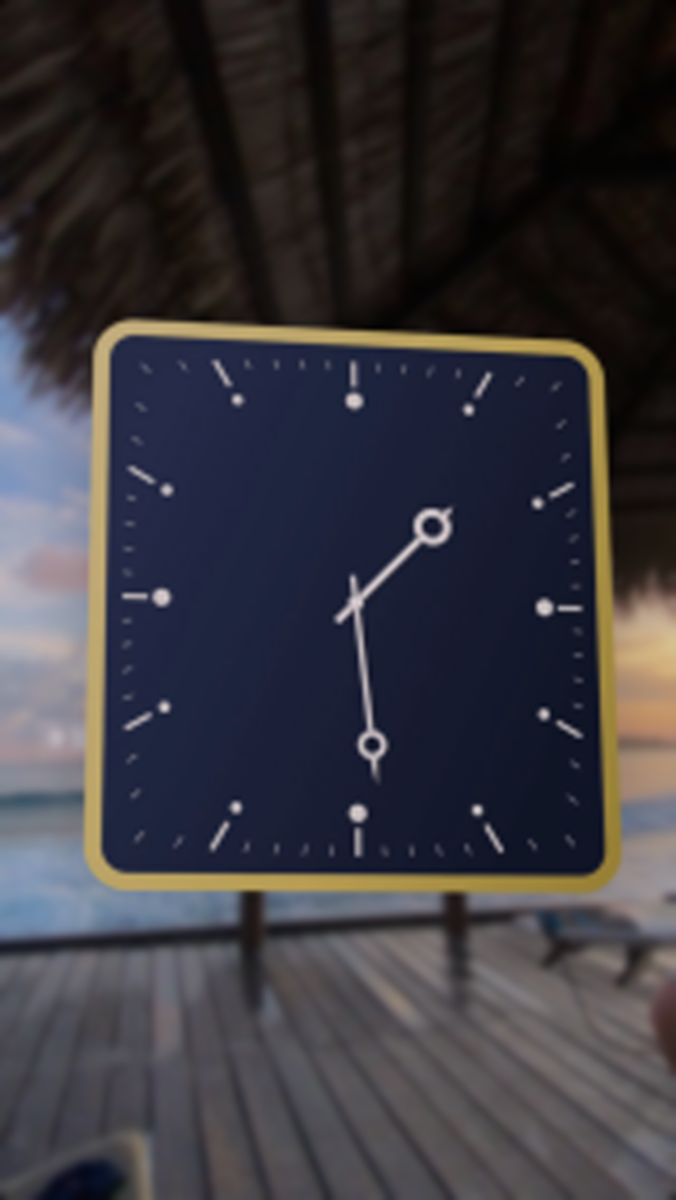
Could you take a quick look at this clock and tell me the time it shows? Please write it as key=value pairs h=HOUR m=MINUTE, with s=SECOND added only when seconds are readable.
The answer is h=1 m=29
